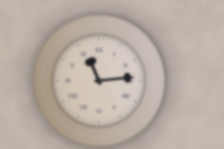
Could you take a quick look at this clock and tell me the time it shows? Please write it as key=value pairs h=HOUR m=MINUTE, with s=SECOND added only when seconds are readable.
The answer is h=11 m=14
